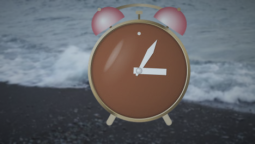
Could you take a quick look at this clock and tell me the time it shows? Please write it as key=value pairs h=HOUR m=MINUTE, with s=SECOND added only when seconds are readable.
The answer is h=3 m=5
